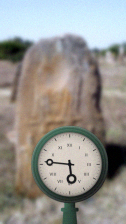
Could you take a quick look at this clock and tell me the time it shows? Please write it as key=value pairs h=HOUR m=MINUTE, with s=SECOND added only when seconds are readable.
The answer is h=5 m=46
